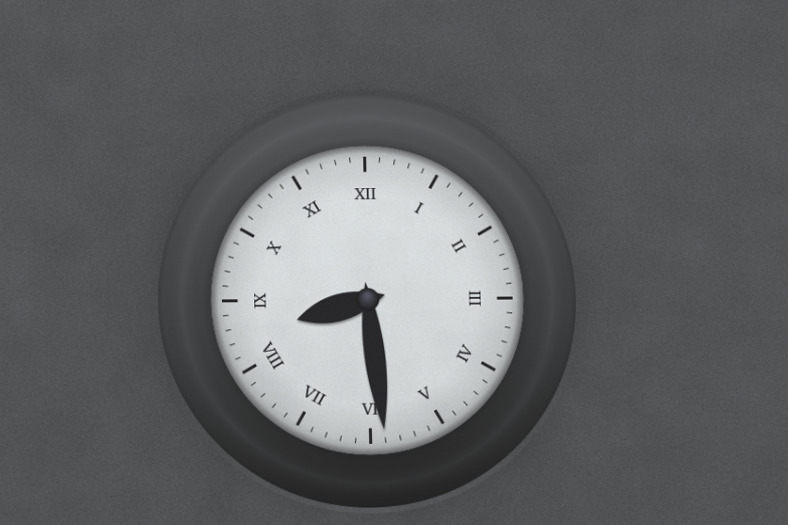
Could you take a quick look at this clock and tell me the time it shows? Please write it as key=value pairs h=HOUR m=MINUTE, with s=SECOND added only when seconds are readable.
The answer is h=8 m=29
